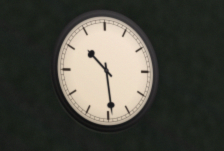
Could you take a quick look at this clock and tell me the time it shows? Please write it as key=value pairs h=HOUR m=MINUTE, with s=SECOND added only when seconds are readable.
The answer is h=10 m=29
